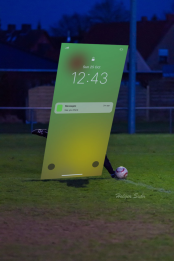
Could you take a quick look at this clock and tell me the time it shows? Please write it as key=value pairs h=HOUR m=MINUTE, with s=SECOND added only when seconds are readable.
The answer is h=12 m=43
